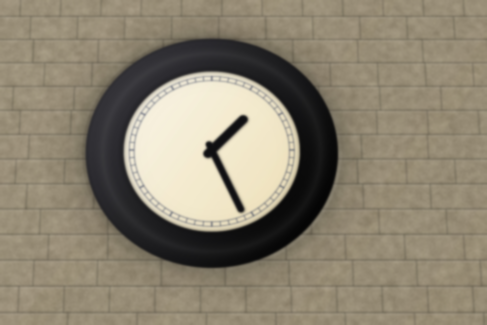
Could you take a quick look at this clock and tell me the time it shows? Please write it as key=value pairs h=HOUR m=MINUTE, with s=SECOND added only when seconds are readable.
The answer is h=1 m=26
